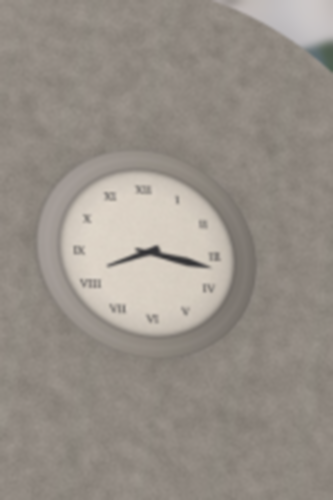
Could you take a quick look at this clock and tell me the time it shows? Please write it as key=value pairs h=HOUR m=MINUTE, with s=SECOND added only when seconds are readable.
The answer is h=8 m=17
